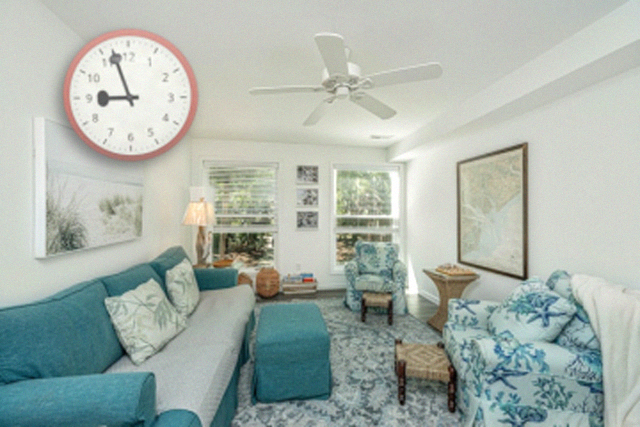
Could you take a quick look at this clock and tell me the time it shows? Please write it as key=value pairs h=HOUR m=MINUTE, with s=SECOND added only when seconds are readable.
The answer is h=8 m=57
